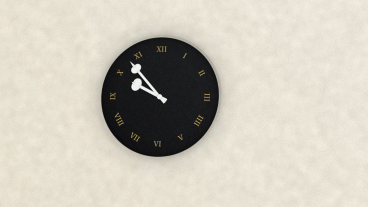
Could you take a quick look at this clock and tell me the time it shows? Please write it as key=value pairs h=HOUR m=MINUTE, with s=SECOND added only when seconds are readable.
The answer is h=9 m=53
